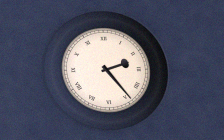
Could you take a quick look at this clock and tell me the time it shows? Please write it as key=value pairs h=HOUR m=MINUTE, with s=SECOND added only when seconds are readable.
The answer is h=2 m=24
